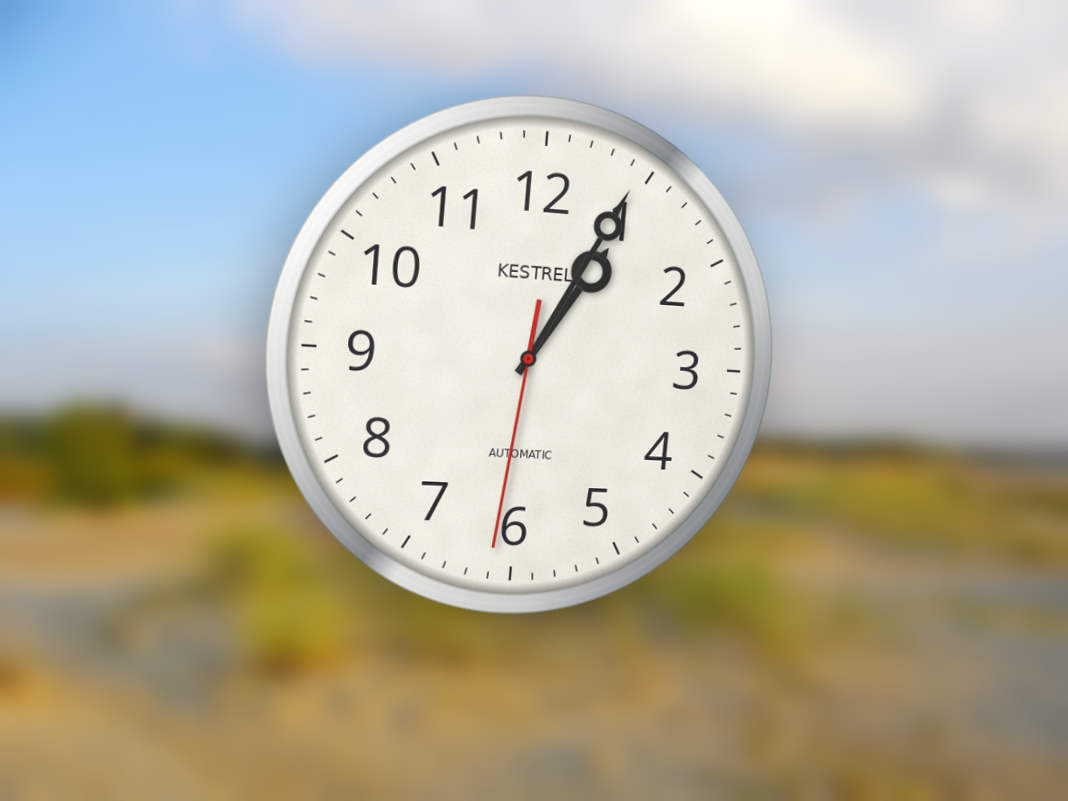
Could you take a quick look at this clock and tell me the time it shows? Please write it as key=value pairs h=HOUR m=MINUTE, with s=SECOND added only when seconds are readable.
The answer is h=1 m=4 s=31
